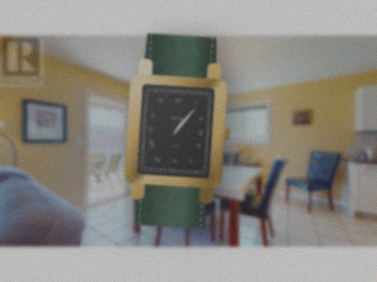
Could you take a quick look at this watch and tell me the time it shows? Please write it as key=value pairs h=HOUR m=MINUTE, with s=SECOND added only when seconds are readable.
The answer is h=1 m=6
